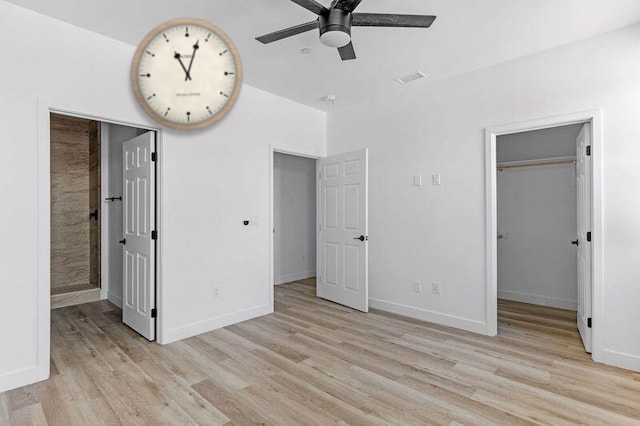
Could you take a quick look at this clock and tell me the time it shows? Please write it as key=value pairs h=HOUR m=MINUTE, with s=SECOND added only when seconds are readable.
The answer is h=11 m=3
